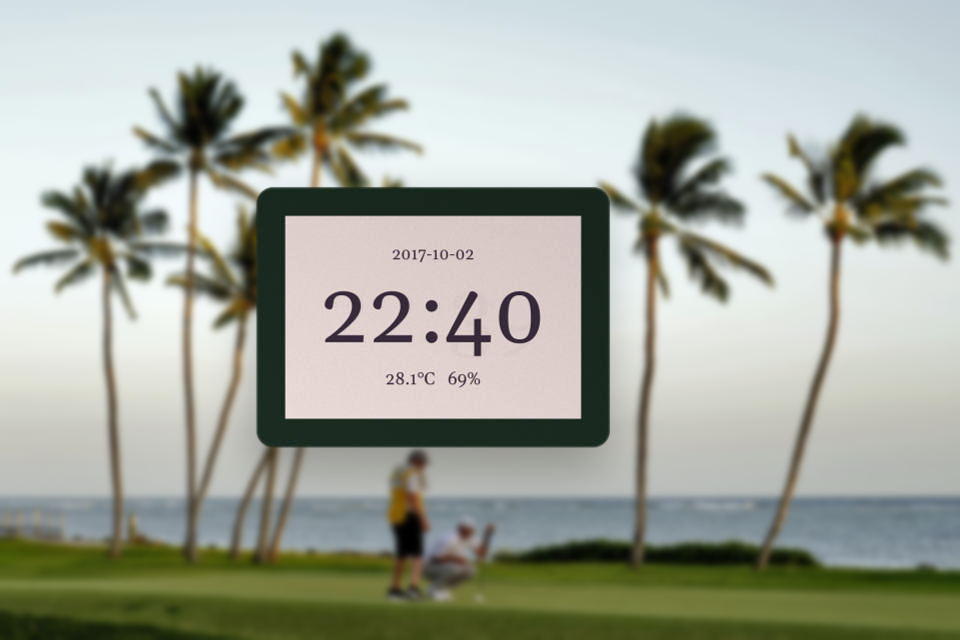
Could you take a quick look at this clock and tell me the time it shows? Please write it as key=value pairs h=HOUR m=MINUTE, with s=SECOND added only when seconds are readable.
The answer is h=22 m=40
